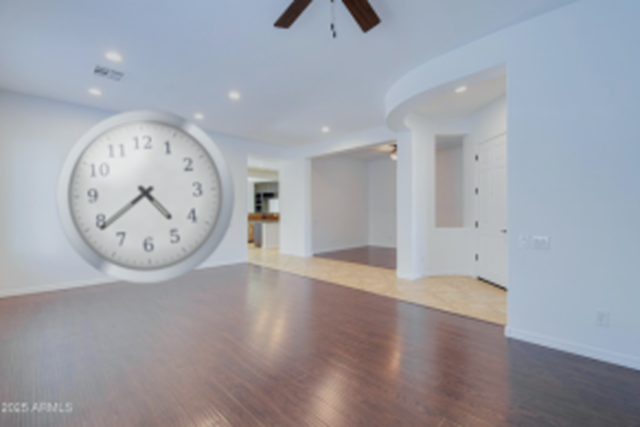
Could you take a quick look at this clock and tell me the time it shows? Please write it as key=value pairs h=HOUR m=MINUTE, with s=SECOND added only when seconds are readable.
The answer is h=4 m=39
